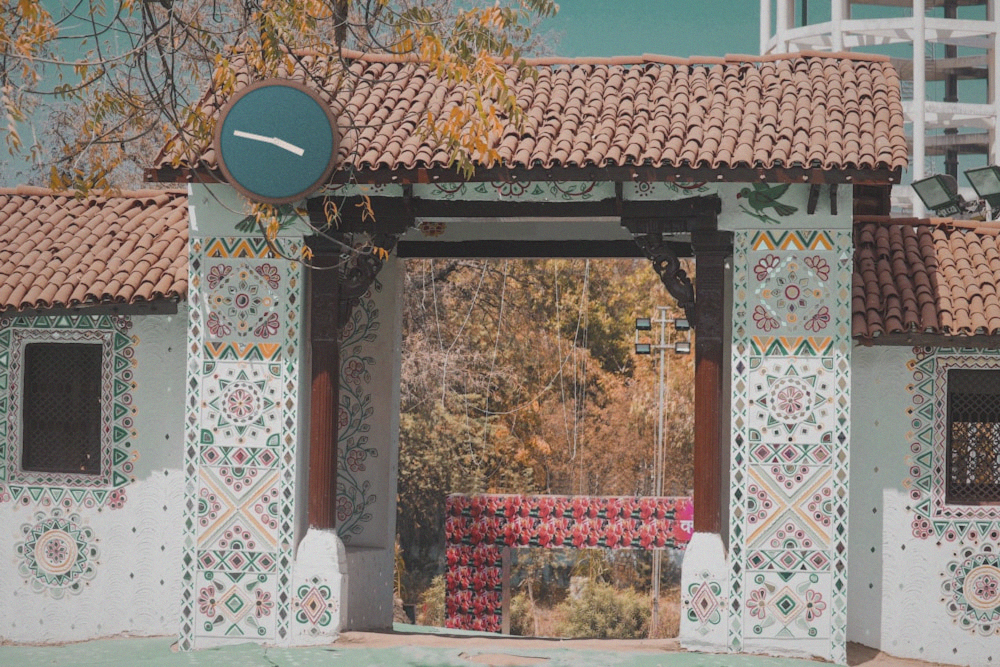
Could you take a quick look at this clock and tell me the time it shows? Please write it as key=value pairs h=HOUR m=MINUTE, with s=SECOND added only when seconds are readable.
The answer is h=3 m=47
